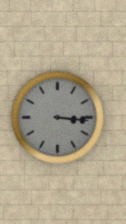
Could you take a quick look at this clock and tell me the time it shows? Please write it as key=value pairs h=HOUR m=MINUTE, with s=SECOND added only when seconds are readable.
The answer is h=3 m=16
